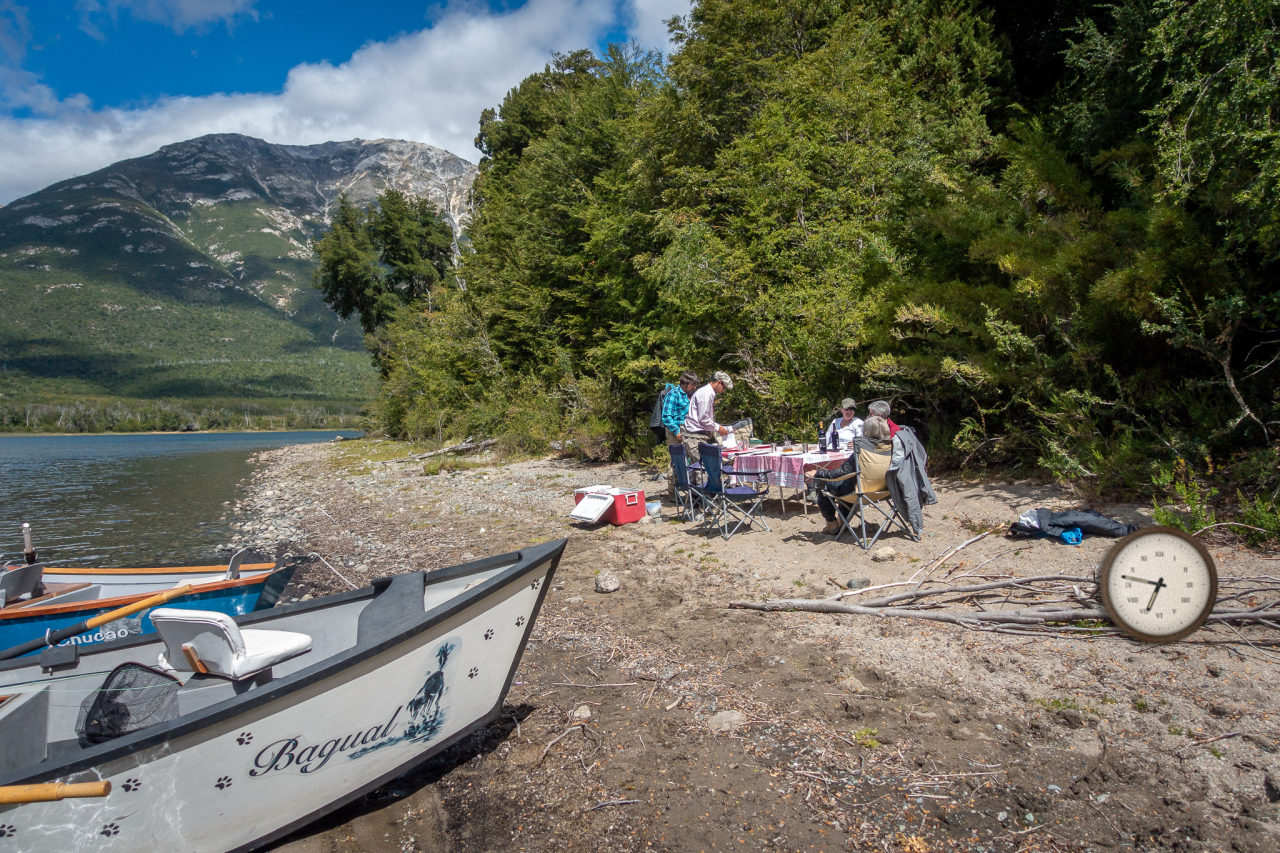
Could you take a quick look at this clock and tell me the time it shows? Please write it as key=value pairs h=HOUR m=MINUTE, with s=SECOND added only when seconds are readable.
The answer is h=6 m=47
